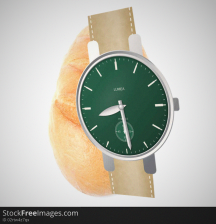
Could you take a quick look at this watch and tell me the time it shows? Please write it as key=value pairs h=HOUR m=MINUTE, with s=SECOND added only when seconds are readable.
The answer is h=8 m=29
